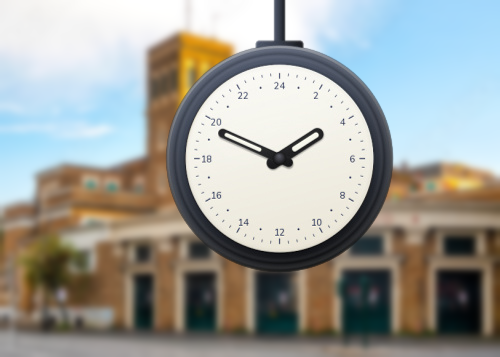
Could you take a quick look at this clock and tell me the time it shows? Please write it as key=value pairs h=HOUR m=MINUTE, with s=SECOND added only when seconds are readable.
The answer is h=3 m=49
